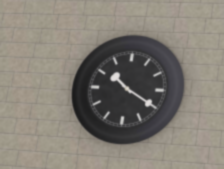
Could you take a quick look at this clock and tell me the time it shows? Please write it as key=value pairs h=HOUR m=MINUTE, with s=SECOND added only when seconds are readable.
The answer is h=10 m=20
